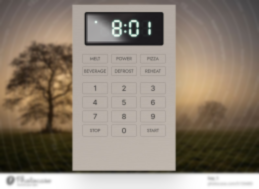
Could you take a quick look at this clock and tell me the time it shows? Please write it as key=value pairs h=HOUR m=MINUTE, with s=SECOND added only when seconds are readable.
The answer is h=8 m=1
